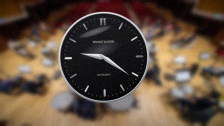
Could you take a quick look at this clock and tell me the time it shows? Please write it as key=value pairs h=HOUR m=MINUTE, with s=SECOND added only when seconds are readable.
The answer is h=9 m=21
